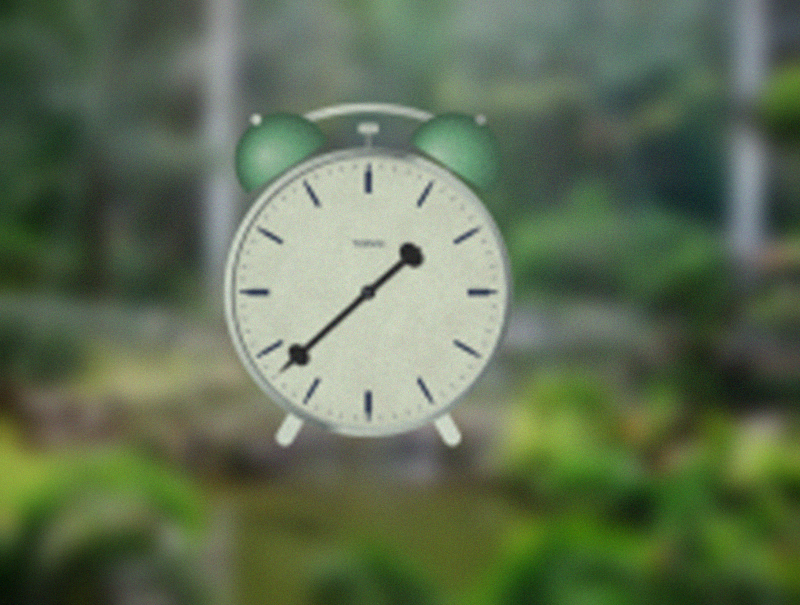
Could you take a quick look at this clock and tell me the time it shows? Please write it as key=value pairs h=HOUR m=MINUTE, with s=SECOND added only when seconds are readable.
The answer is h=1 m=38
